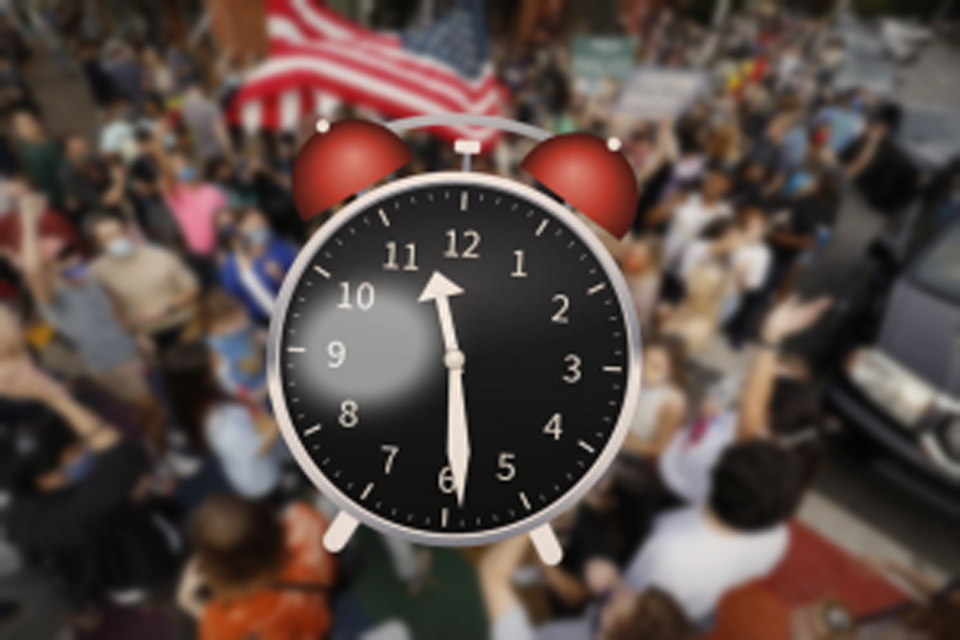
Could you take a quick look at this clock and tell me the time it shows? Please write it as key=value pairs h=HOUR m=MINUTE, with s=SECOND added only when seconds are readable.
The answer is h=11 m=29
